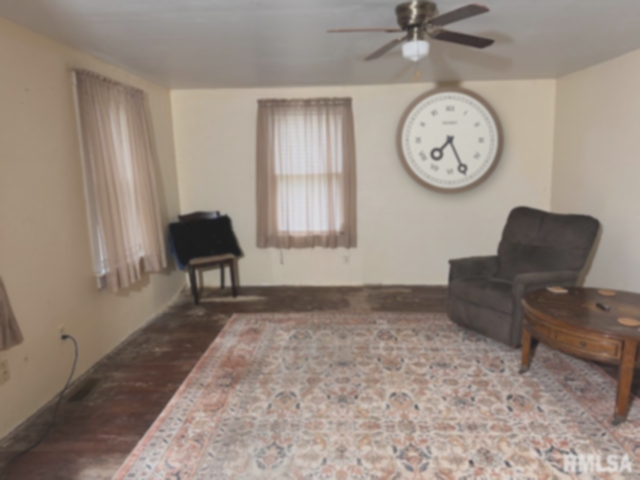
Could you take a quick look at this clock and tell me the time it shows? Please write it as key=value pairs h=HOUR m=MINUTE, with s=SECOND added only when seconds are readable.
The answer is h=7 m=26
